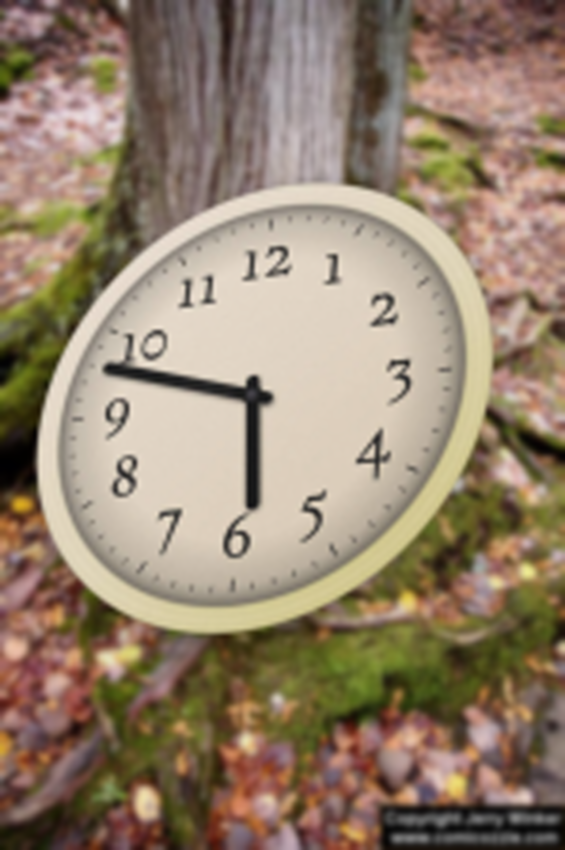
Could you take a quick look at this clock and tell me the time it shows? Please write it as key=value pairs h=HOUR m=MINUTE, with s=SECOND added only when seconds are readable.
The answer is h=5 m=48
